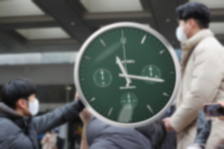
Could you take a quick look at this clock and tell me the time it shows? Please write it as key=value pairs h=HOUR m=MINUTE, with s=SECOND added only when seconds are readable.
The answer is h=11 m=17
